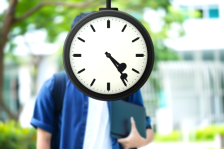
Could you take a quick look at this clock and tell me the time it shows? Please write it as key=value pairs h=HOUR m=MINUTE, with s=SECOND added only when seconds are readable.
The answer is h=4 m=24
